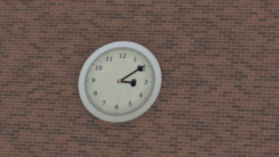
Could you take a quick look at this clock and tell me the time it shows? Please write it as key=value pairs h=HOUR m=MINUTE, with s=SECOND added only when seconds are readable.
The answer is h=3 m=9
